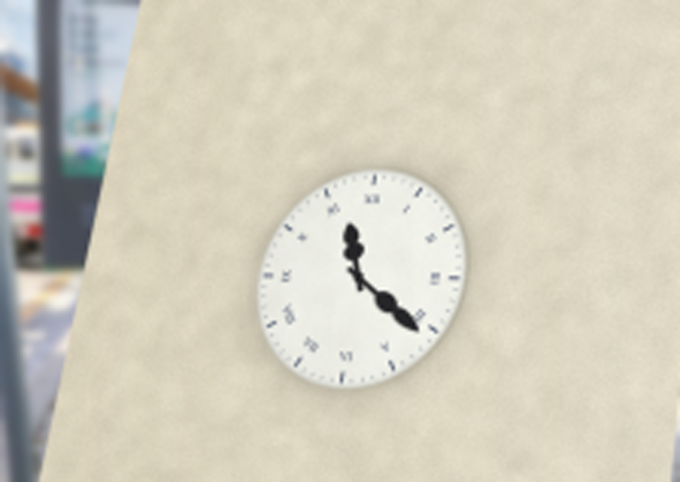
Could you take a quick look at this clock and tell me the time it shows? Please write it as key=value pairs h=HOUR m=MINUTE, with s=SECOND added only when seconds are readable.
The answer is h=11 m=21
